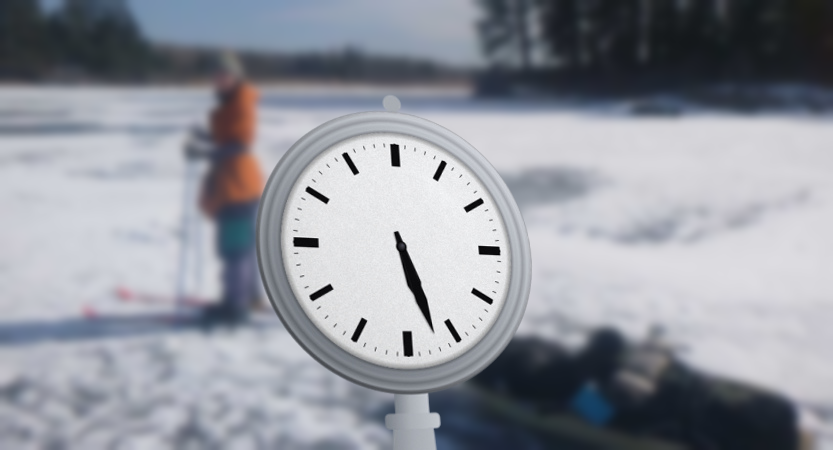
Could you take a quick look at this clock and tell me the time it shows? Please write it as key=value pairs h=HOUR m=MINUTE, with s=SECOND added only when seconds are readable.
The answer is h=5 m=27
